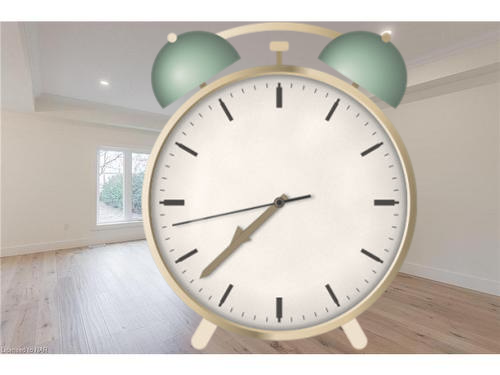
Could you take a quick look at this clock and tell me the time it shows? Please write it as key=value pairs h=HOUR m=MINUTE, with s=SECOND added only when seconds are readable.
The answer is h=7 m=37 s=43
